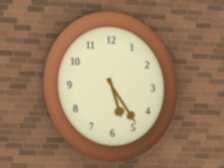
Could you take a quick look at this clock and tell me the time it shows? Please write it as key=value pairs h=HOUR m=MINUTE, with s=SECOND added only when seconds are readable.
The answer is h=5 m=24
